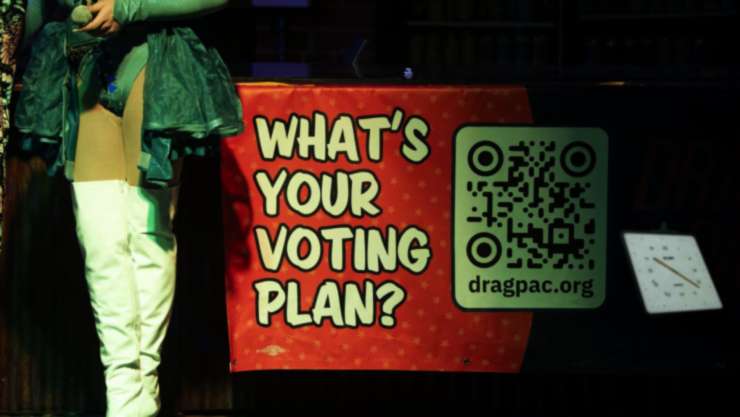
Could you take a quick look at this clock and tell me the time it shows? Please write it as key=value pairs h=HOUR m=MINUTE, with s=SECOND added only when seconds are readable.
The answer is h=10 m=22
